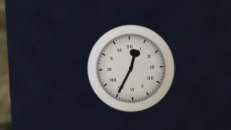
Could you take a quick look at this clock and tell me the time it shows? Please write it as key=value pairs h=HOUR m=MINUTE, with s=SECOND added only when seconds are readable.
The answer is h=12 m=35
